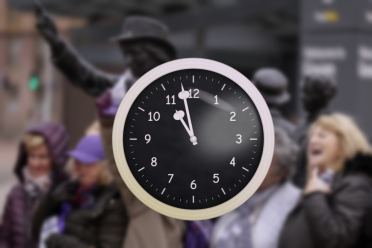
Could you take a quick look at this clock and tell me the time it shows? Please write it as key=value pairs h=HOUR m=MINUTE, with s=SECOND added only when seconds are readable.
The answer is h=10 m=58
